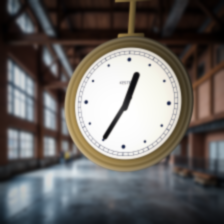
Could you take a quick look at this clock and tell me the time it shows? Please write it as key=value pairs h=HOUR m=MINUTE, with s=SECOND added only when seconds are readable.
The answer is h=12 m=35
